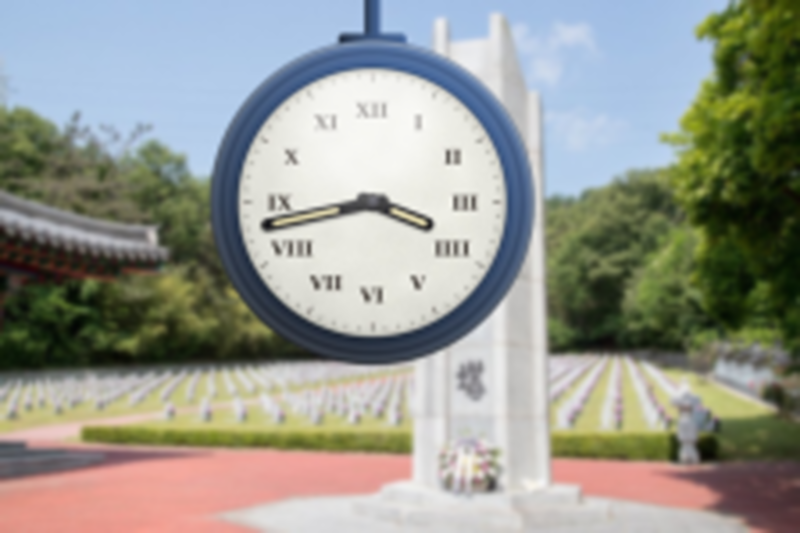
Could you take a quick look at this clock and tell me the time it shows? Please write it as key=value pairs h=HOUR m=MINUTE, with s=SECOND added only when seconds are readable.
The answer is h=3 m=43
